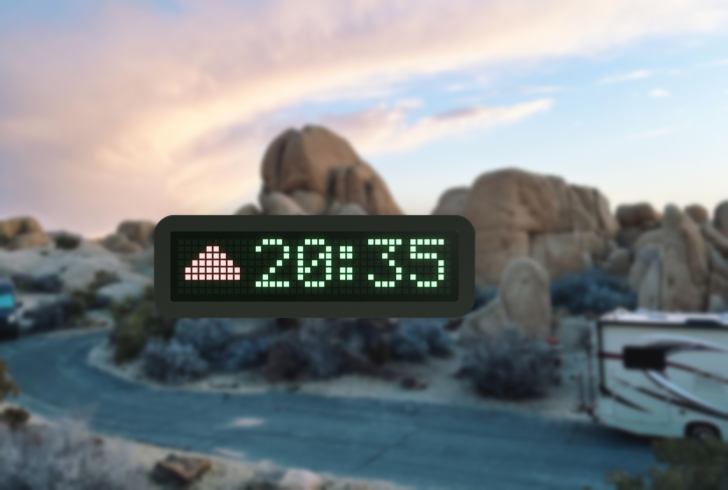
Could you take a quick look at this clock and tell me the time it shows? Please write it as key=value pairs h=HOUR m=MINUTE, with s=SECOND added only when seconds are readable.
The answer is h=20 m=35
